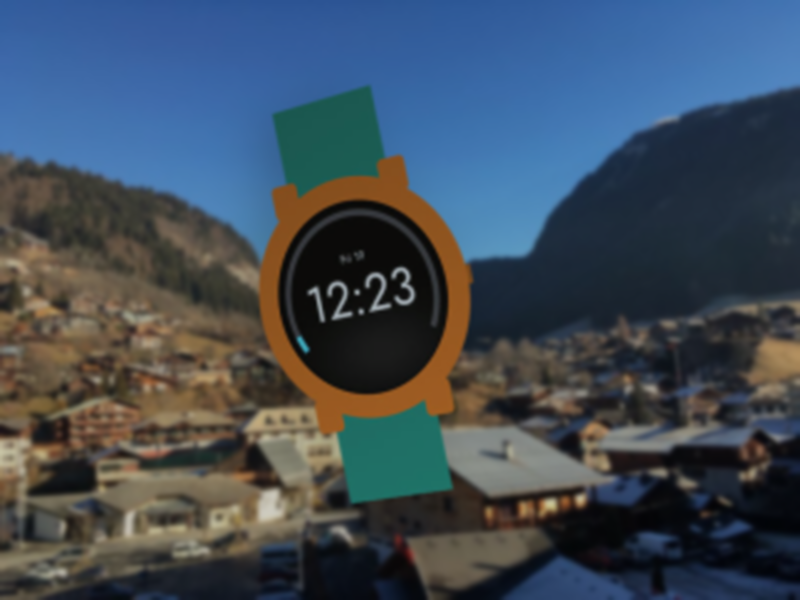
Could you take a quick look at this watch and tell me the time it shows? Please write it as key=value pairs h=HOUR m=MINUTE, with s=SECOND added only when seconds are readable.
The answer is h=12 m=23
